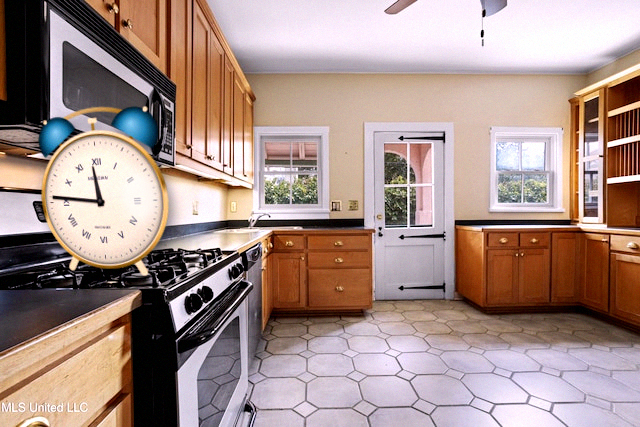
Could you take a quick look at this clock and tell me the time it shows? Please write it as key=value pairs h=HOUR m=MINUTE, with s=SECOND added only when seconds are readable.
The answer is h=11 m=46
